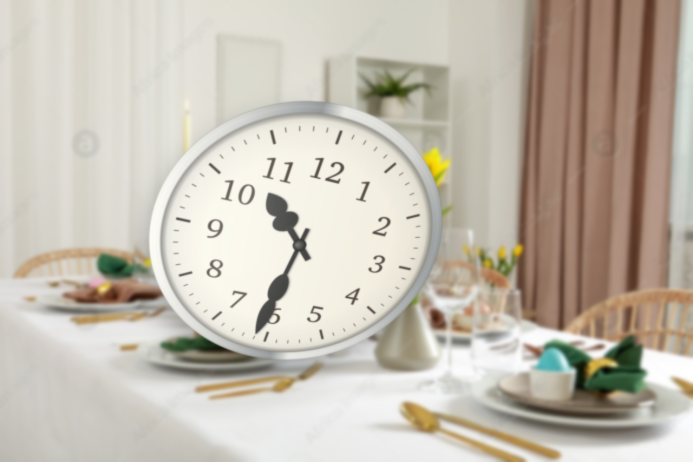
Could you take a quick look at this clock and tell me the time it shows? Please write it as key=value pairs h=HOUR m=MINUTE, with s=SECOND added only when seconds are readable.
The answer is h=10 m=31
